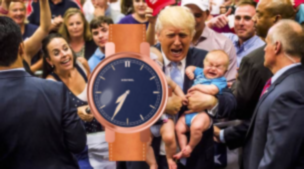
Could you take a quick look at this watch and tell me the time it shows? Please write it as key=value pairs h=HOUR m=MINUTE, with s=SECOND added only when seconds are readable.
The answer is h=7 m=35
